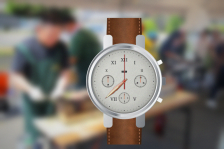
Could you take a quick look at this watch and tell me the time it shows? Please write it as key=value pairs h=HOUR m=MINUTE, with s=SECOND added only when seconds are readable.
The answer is h=7 m=38
